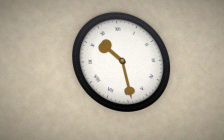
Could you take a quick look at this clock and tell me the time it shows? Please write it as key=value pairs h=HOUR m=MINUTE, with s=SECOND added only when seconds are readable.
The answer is h=10 m=29
